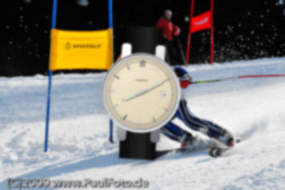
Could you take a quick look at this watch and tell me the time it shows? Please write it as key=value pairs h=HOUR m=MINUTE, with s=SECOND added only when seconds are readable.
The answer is h=8 m=10
